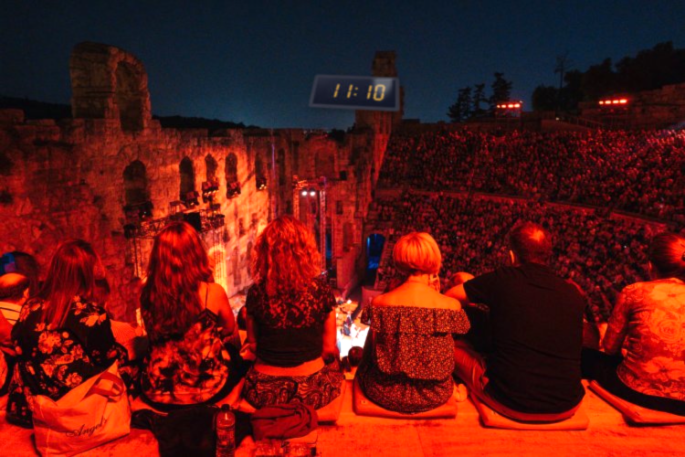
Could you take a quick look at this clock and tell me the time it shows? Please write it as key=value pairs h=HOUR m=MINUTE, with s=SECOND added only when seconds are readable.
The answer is h=11 m=10
